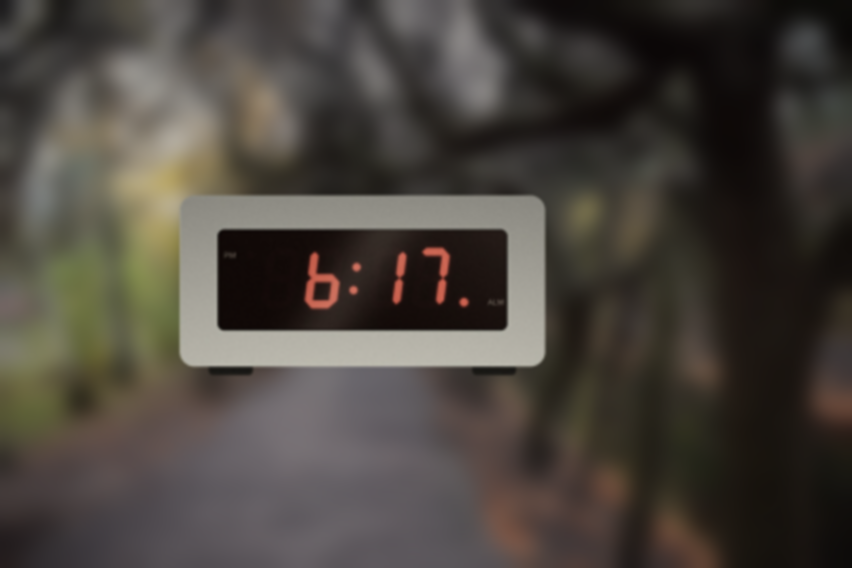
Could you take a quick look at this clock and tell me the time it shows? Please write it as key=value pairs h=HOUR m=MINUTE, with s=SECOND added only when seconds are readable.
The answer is h=6 m=17
